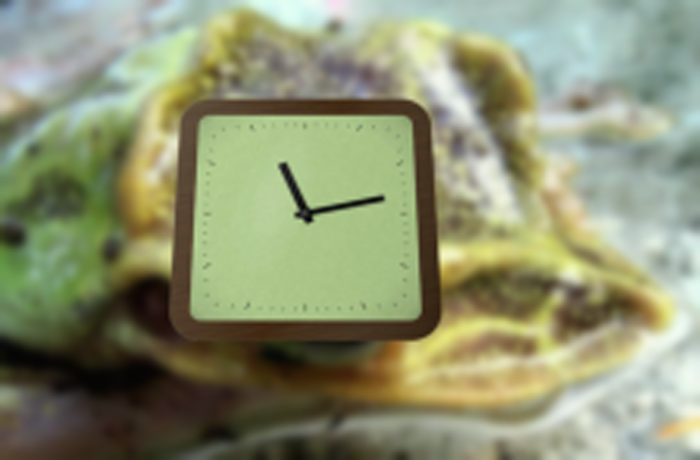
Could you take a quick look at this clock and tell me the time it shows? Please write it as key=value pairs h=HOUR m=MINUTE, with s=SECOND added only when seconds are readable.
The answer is h=11 m=13
